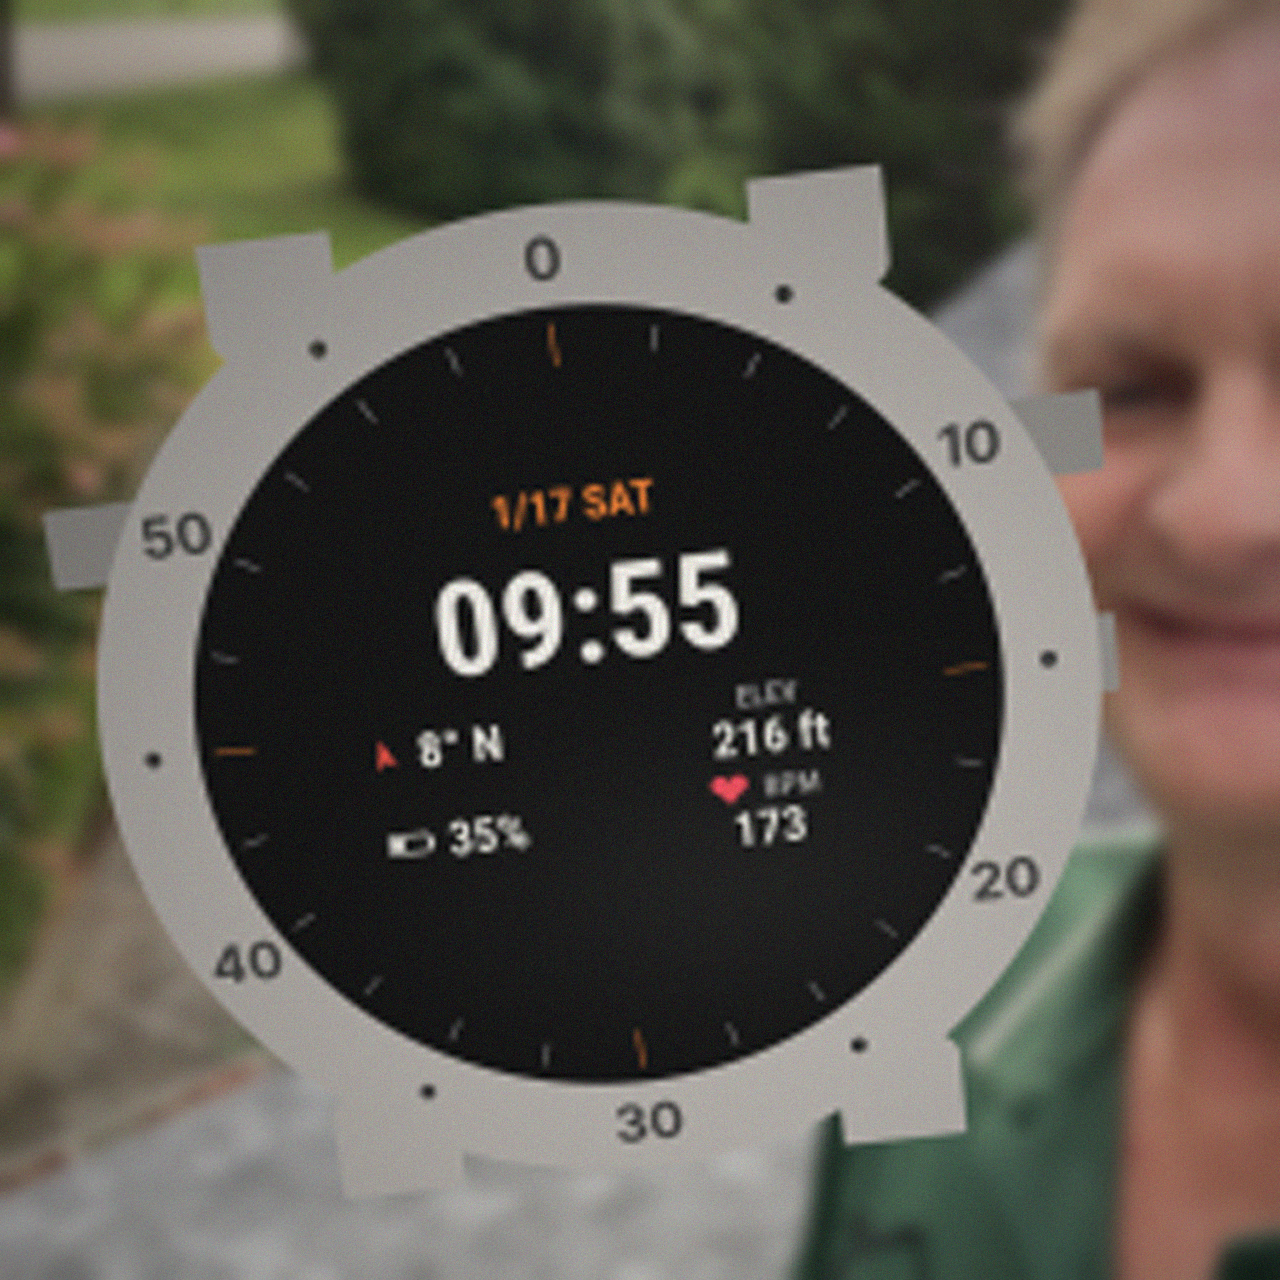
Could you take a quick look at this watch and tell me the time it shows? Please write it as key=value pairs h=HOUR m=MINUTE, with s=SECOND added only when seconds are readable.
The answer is h=9 m=55
